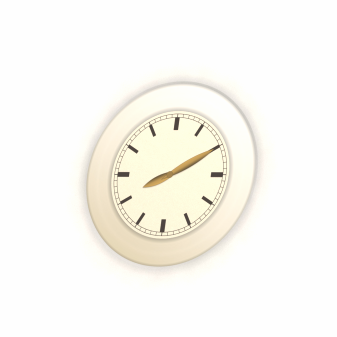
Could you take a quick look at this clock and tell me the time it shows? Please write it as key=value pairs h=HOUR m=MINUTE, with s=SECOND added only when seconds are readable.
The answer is h=8 m=10
